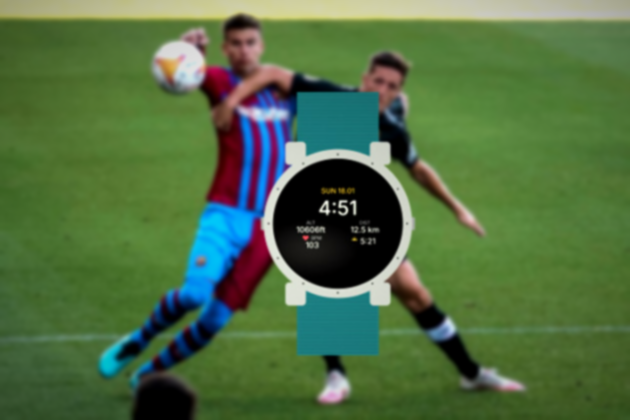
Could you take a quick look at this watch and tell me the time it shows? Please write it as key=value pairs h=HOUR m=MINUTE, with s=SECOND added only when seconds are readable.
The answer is h=4 m=51
